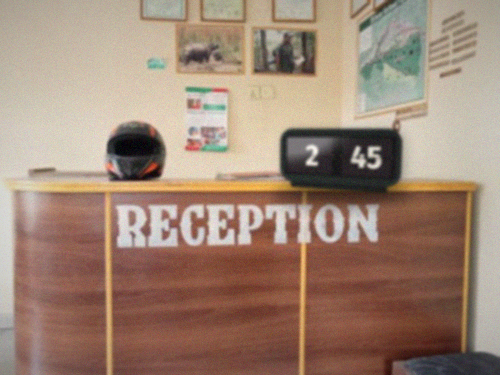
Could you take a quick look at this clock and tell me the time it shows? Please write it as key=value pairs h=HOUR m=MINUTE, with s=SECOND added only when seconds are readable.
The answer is h=2 m=45
